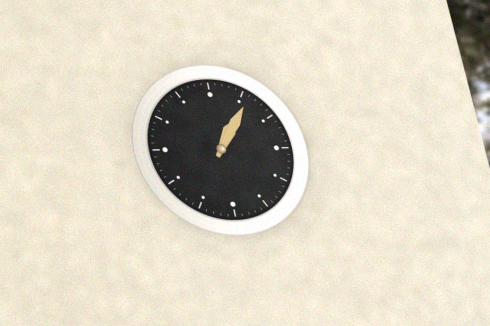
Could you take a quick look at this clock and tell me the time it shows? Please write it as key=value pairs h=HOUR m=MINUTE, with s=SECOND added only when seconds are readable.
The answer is h=1 m=6
